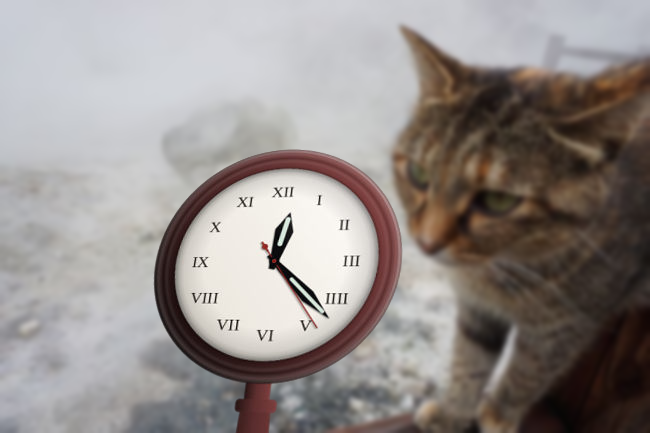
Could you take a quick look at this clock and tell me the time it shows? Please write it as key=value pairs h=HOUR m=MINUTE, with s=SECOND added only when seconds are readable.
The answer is h=12 m=22 s=24
